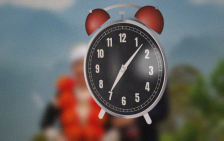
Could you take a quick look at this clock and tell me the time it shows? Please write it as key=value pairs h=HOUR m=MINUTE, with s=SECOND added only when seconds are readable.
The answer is h=7 m=7
